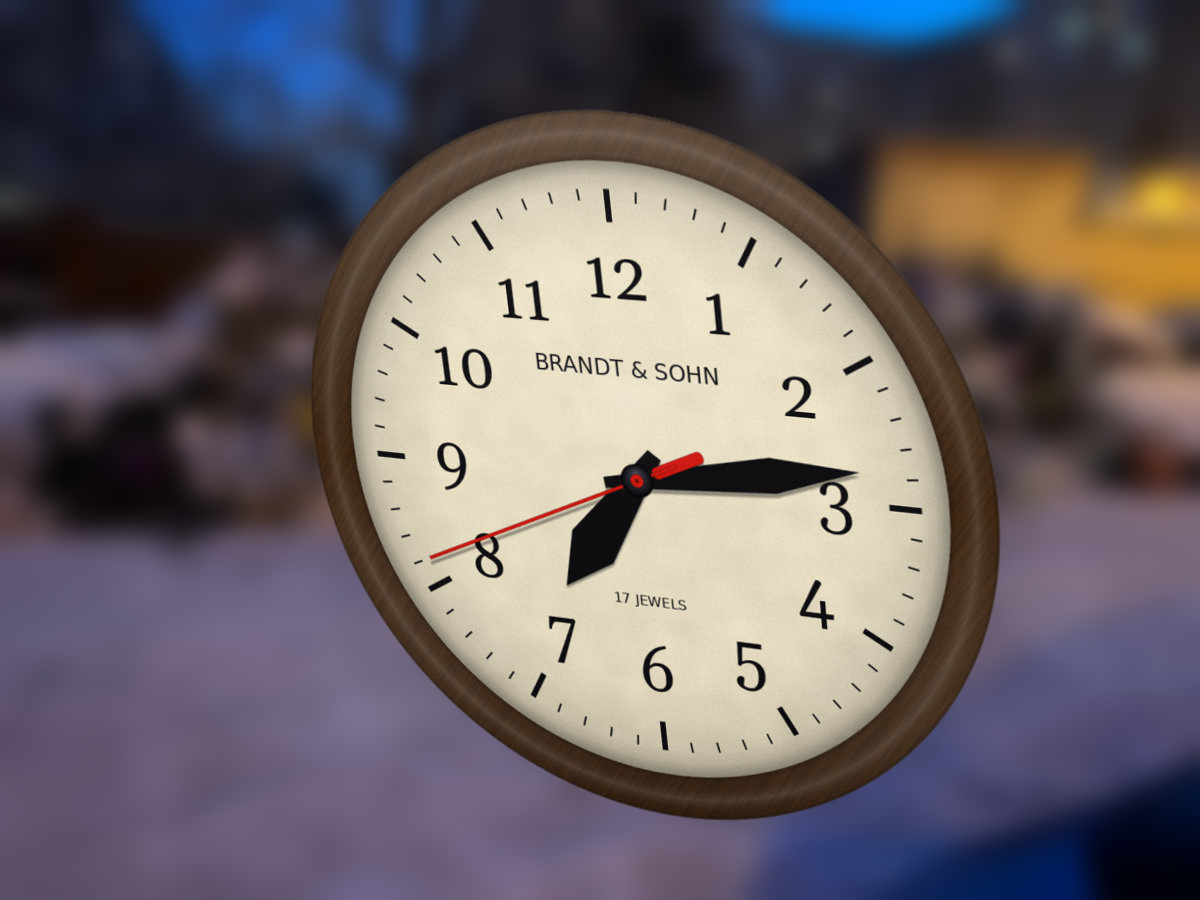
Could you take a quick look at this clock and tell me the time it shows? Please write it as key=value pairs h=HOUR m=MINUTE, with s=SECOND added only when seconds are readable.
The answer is h=7 m=13 s=41
